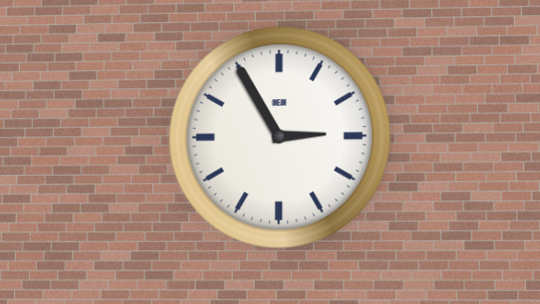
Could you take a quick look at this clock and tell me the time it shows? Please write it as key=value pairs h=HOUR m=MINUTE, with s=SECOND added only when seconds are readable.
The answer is h=2 m=55
